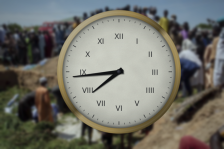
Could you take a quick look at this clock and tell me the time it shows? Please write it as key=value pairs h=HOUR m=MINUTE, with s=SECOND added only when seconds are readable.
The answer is h=7 m=44
